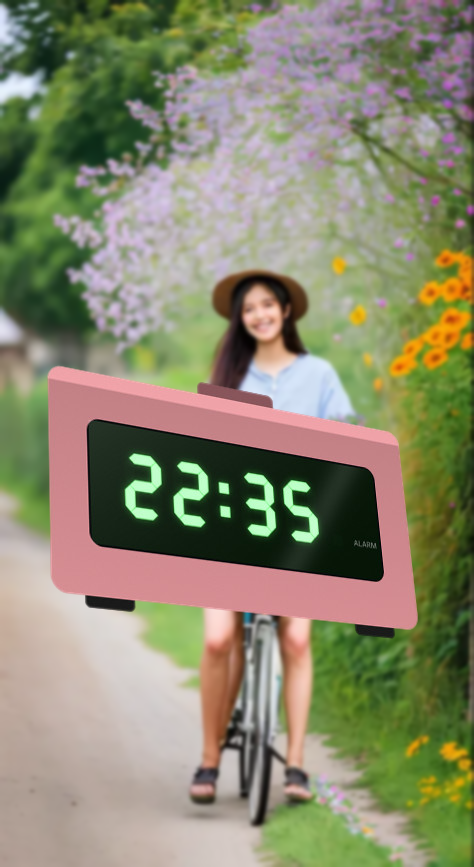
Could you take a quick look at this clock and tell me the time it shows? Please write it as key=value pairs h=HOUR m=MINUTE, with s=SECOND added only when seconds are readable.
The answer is h=22 m=35
